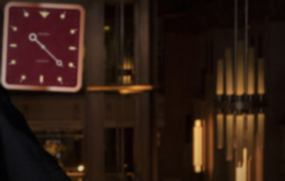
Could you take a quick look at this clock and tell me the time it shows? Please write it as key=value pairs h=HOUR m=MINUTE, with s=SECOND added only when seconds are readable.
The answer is h=10 m=22
